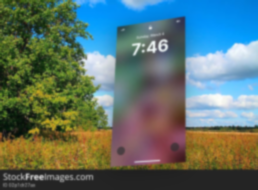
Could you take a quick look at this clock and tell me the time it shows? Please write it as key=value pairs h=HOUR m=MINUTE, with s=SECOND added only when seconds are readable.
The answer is h=7 m=46
